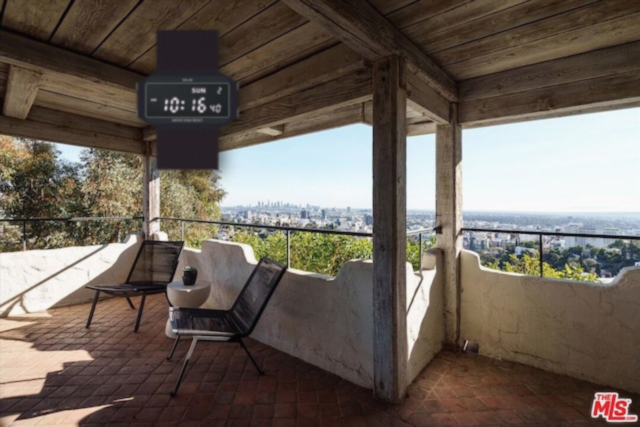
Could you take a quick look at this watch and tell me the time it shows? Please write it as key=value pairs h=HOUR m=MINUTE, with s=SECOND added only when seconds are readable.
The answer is h=10 m=16
